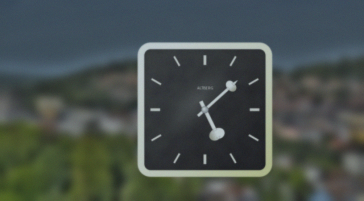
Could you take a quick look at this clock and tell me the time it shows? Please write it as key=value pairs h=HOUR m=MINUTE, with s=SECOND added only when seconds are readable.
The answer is h=5 m=8
